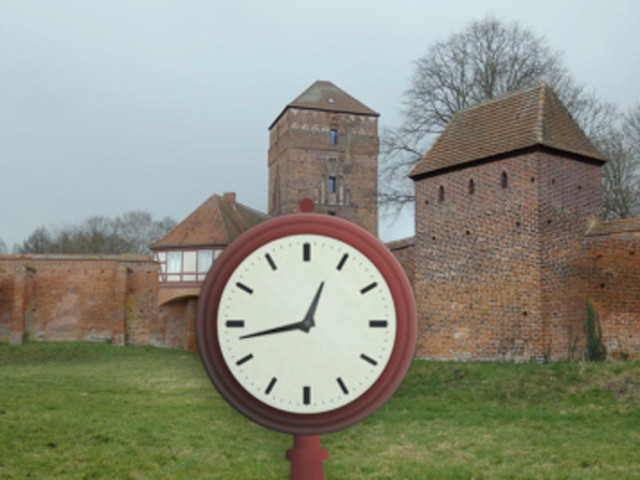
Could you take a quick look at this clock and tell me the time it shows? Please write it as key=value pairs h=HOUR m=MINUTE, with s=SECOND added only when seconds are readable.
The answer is h=12 m=43
